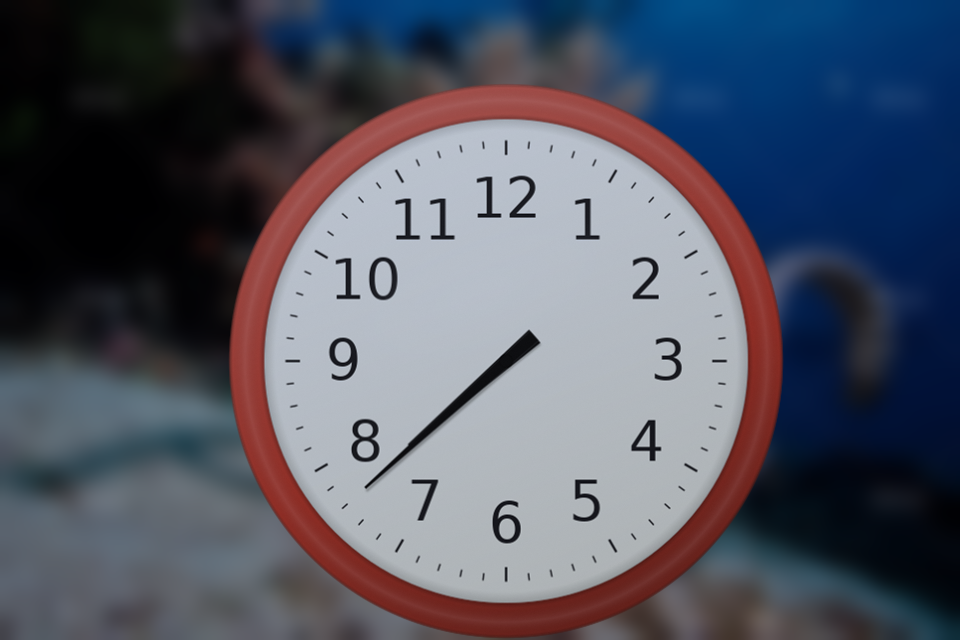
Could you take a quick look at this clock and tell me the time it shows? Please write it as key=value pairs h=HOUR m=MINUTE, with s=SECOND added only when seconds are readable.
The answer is h=7 m=38
